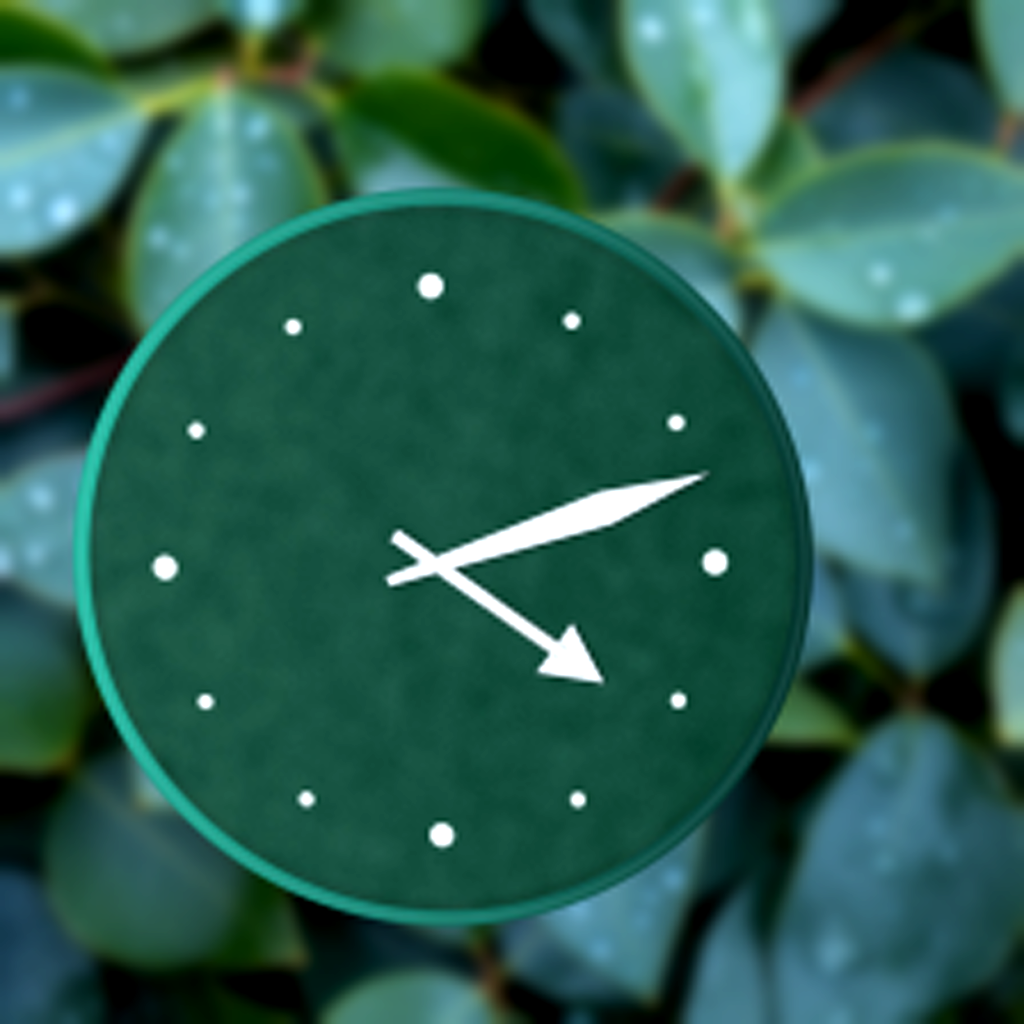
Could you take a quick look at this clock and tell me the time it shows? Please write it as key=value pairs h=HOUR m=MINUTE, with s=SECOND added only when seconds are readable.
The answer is h=4 m=12
